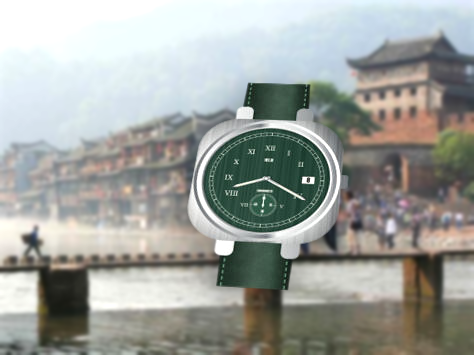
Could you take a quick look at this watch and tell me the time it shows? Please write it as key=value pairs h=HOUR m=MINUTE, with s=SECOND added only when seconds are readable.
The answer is h=8 m=20
